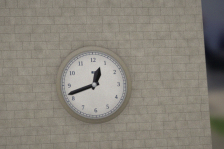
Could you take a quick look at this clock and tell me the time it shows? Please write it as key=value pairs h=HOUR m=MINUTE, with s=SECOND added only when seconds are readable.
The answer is h=12 m=42
